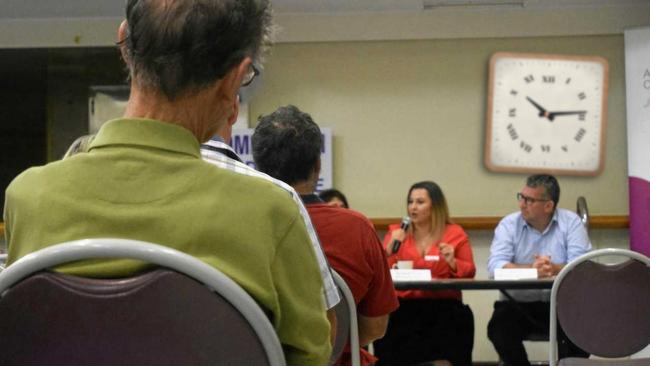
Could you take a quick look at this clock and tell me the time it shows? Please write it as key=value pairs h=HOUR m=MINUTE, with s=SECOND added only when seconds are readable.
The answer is h=10 m=14
